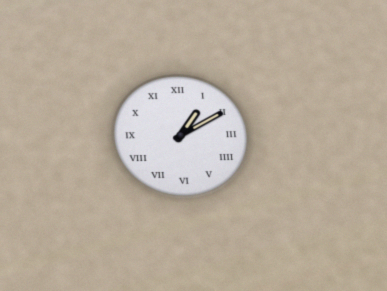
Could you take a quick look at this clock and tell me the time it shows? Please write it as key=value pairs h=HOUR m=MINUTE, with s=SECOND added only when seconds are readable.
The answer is h=1 m=10
